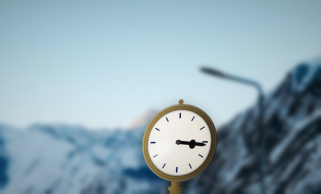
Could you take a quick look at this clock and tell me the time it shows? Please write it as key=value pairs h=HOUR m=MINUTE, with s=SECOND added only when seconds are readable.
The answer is h=3 m=16
